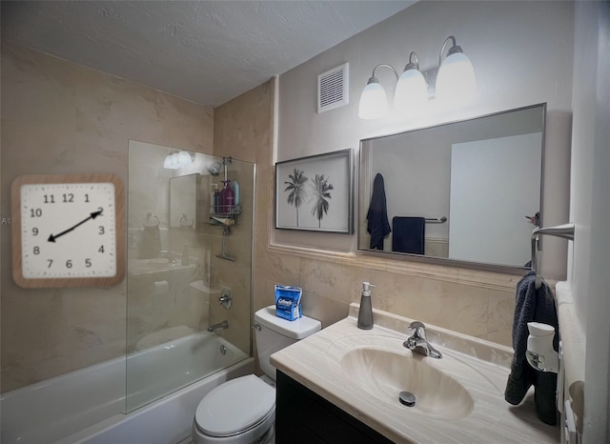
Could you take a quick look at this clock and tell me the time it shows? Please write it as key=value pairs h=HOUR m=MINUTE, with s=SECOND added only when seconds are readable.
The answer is h=8 m=10
